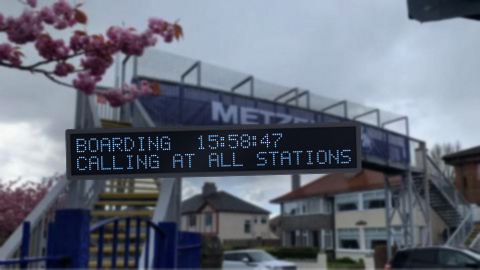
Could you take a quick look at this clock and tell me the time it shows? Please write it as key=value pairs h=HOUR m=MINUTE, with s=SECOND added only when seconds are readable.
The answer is h=15 m=58 s=47
